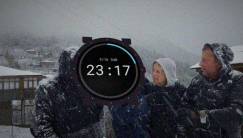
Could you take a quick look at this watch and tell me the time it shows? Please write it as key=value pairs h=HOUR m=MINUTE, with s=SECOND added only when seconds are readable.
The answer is h=23 m=17
